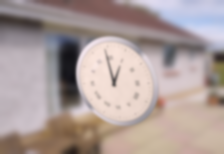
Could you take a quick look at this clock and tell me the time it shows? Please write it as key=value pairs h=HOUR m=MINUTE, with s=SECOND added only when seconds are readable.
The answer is h=12 m=59
